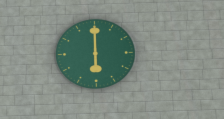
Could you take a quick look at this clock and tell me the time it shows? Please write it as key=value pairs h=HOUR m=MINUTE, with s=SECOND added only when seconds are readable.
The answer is h=6 m=0
